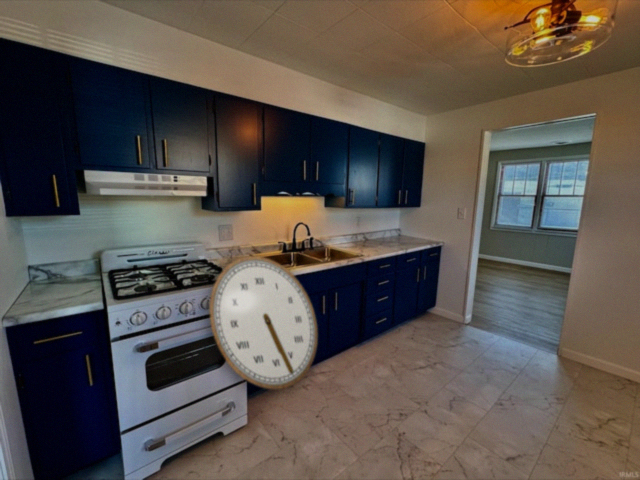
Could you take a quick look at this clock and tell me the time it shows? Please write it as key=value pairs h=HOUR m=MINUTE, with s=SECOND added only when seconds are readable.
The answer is h=5 m=27
